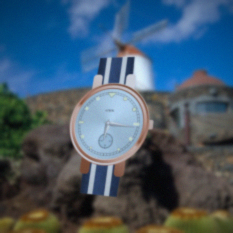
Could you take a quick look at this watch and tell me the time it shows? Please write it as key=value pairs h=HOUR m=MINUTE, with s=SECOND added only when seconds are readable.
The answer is h=6 m=16
